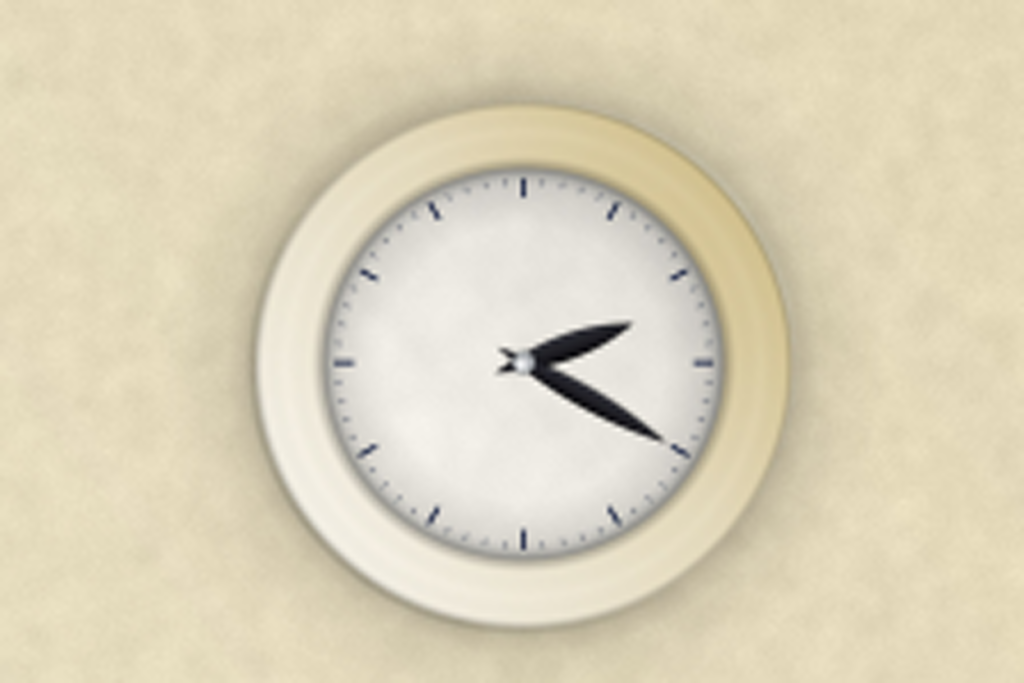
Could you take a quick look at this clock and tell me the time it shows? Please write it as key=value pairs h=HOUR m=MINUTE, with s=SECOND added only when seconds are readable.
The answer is h=2 m=20
